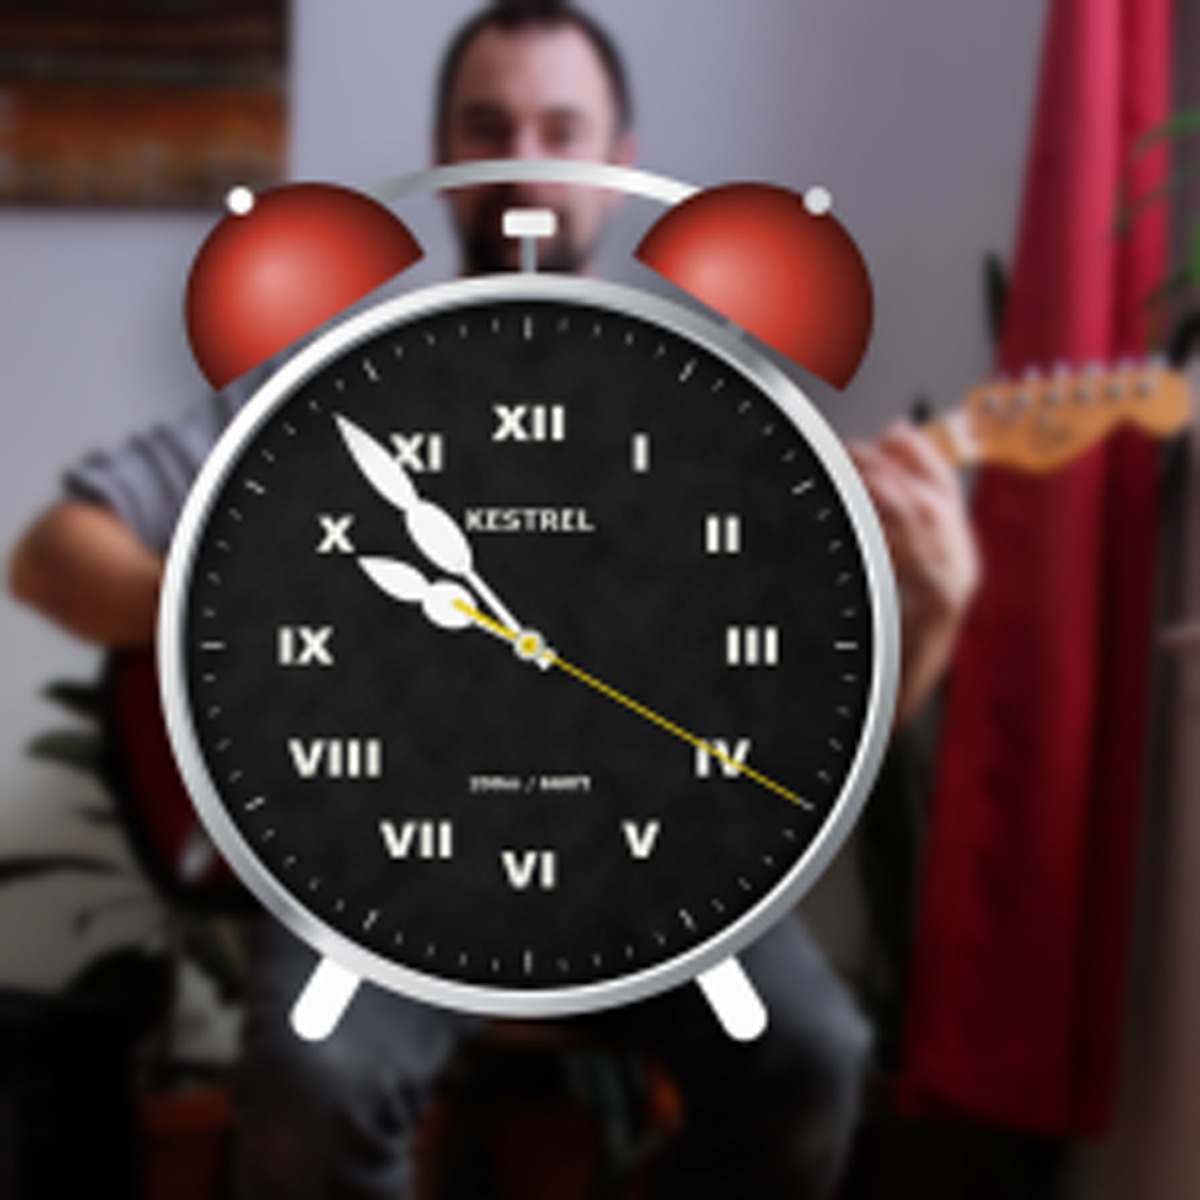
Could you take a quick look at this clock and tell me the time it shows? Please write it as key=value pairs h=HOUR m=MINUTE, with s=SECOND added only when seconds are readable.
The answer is h=9 m=53 s=20
